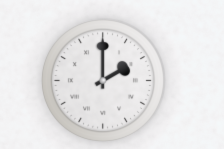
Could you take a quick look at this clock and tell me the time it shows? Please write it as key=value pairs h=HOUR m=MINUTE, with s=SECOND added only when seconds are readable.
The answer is h=2 m=0
